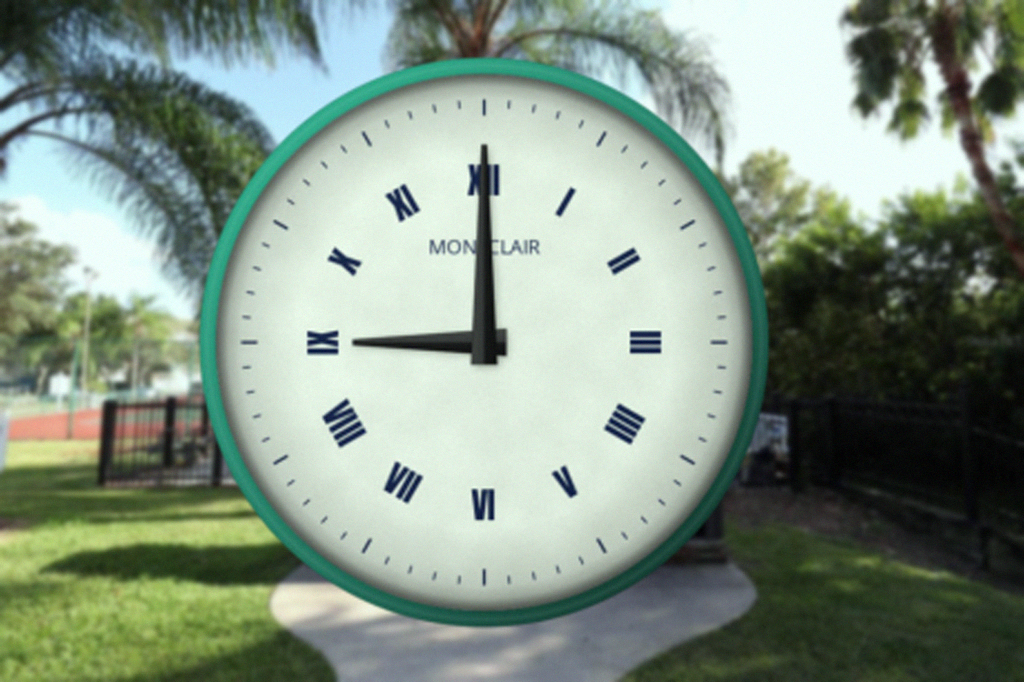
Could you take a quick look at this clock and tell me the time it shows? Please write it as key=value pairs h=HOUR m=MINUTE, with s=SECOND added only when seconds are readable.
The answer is h=9 m=0
